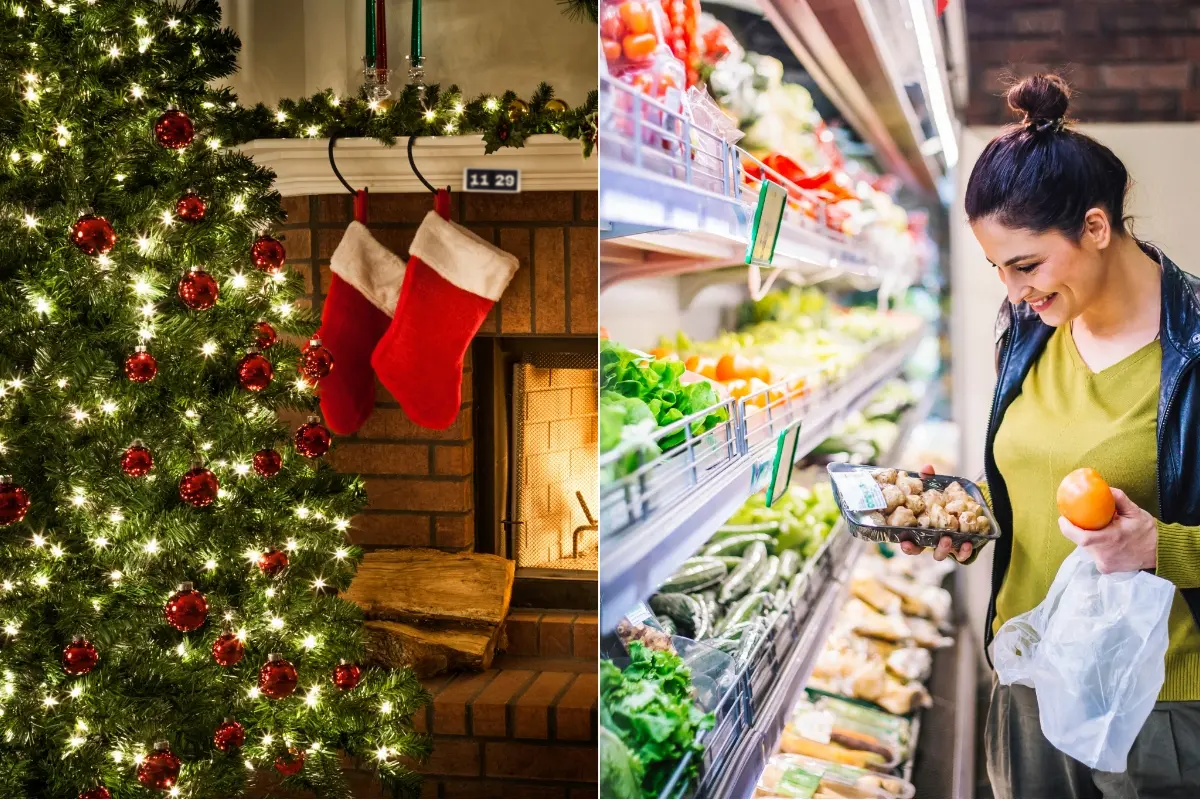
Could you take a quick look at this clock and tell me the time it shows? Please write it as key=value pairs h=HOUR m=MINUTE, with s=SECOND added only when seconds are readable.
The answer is h=11 m=29
